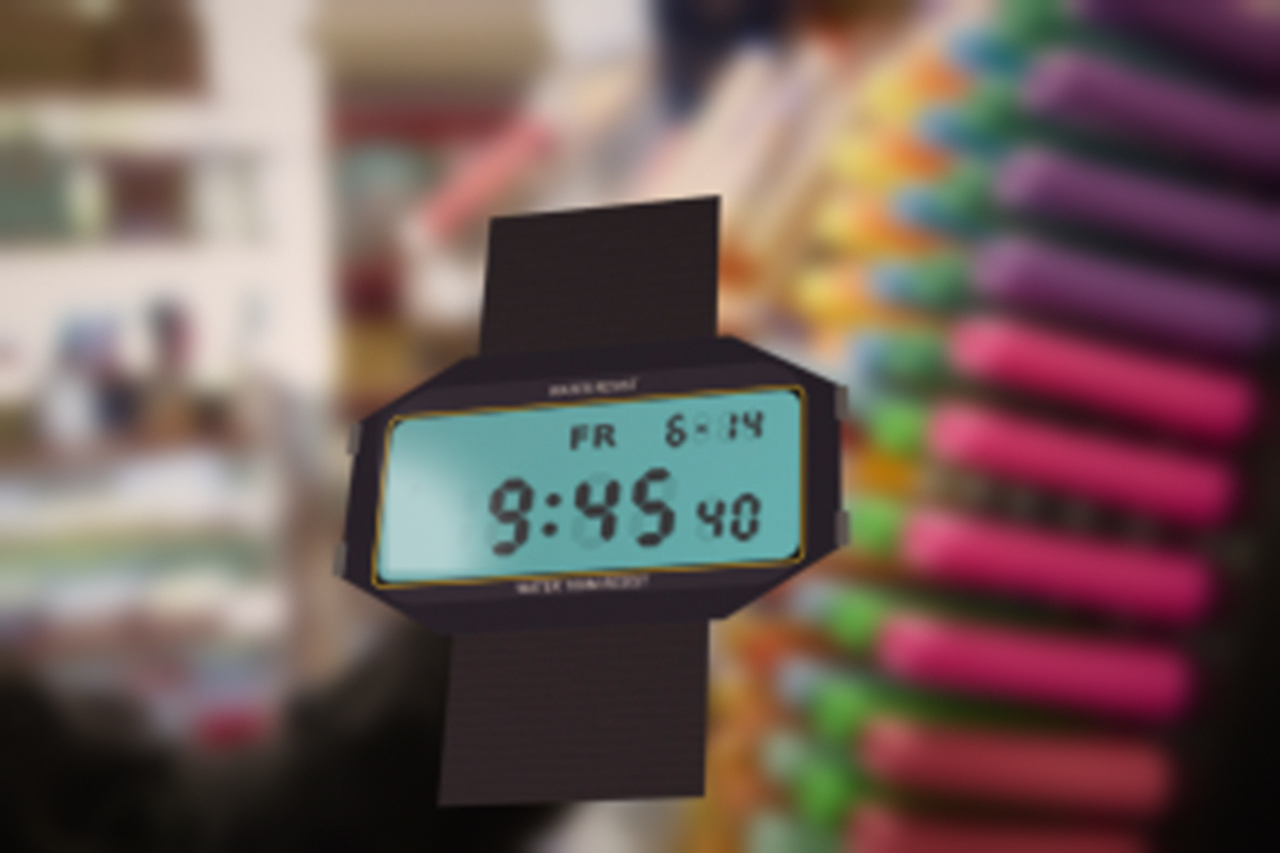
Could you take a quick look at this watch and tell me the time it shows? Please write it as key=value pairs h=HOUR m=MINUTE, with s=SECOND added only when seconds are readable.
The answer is h=9 m=45 s=40
